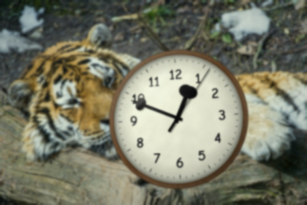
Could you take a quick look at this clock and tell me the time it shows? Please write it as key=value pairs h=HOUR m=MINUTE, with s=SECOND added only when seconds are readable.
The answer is h=12 m=49 s=6
